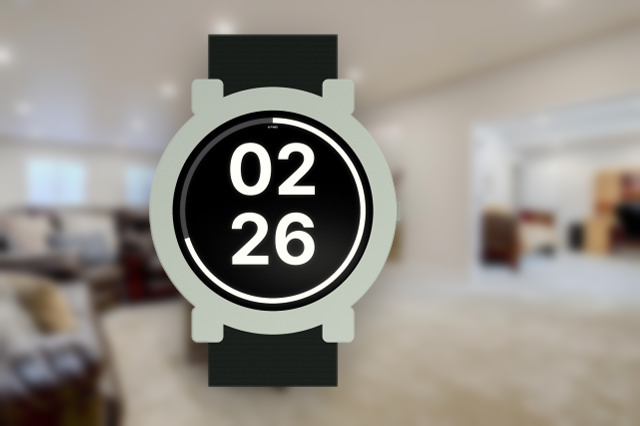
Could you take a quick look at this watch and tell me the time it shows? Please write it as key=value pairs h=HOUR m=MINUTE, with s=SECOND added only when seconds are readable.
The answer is h=2 m=26
